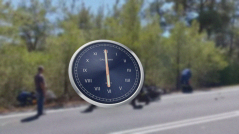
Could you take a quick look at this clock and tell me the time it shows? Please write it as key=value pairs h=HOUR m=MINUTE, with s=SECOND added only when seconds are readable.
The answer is h=6 m=0
